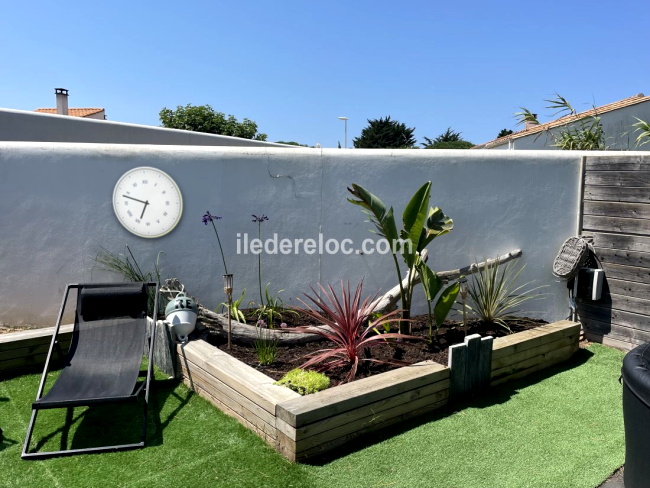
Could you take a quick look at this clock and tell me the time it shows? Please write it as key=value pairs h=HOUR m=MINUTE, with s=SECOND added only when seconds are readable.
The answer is h=6 m=48
